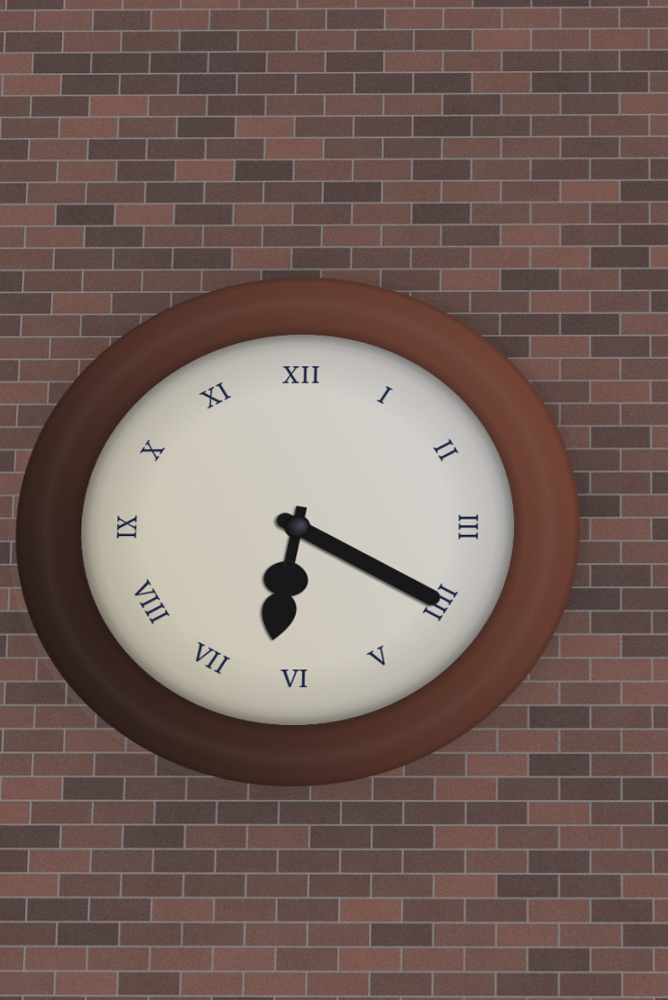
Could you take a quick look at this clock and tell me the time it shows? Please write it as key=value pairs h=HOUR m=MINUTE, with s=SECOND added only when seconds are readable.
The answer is h=6 m=20
